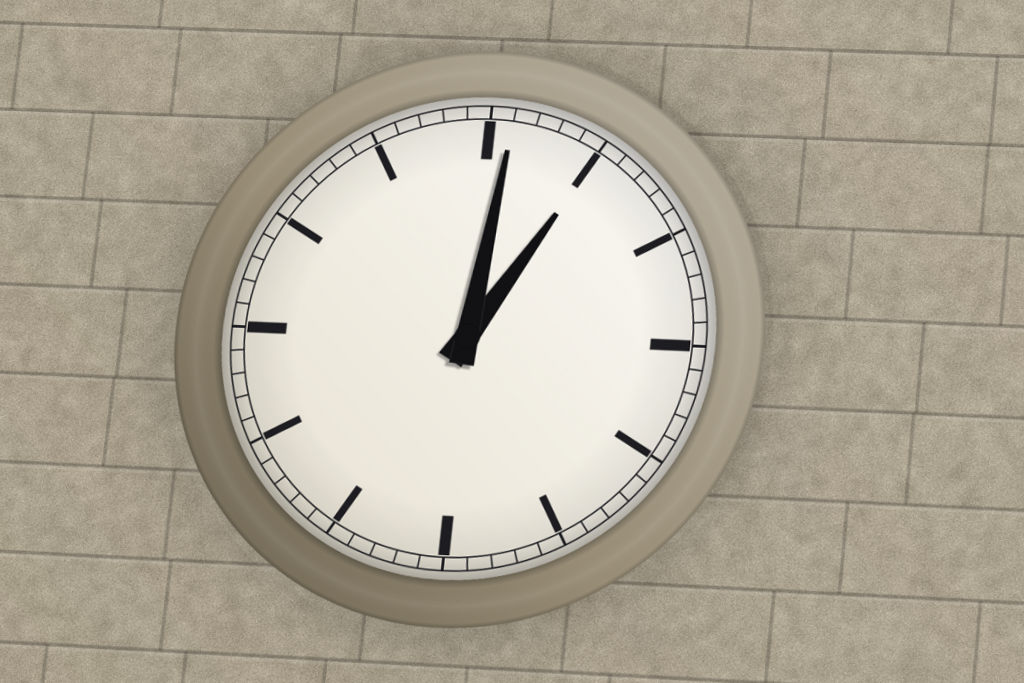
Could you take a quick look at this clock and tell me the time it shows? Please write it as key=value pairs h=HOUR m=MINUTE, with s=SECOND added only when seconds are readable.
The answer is h=1 m=1
